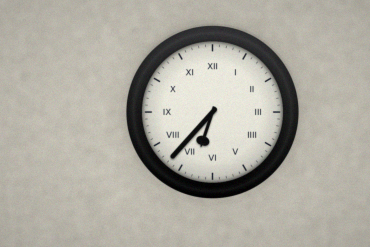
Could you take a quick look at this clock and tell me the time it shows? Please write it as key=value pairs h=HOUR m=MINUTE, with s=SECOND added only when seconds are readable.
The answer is h=6 m=37
